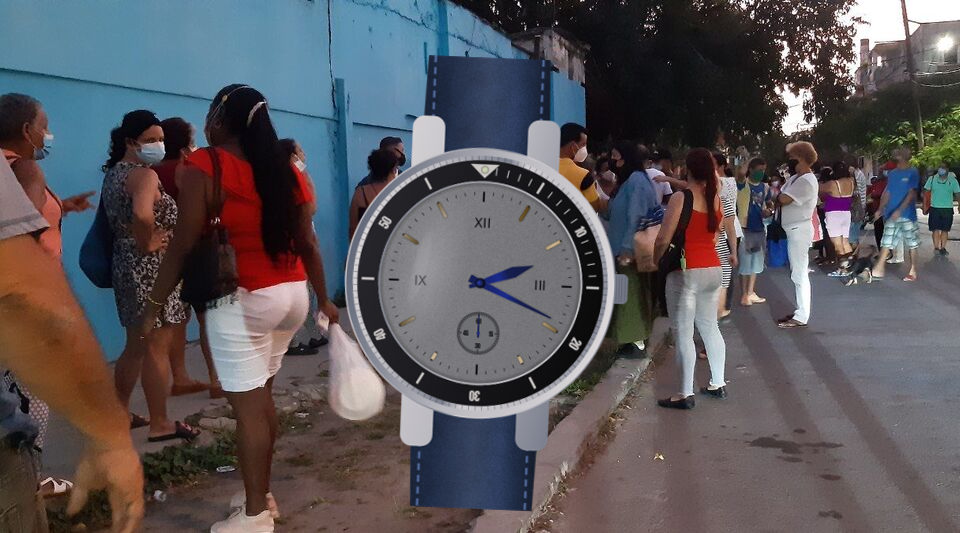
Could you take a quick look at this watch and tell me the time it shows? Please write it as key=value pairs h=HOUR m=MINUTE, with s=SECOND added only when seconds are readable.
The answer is h=2 m=19
